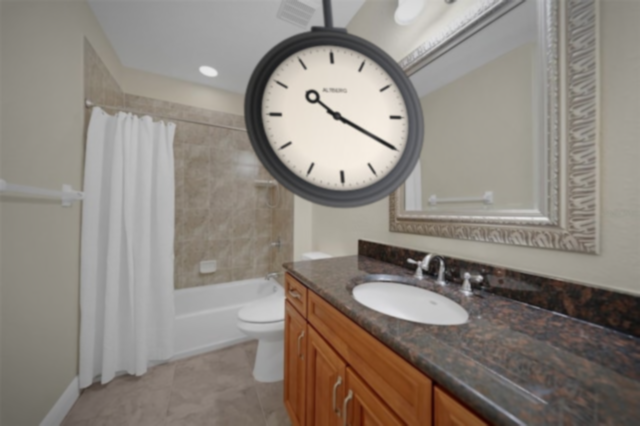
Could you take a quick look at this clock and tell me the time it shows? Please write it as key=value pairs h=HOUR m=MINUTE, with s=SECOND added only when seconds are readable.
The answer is h=10 m=20
